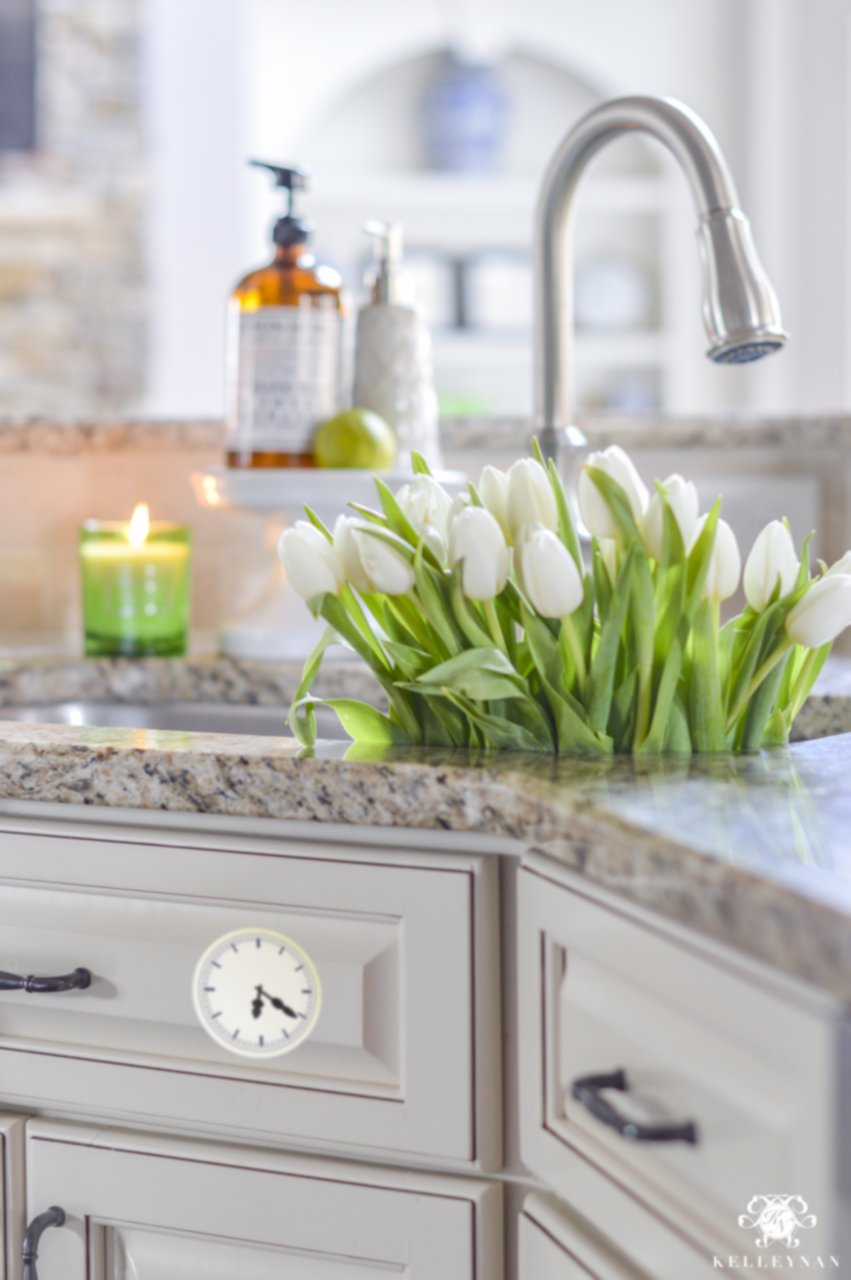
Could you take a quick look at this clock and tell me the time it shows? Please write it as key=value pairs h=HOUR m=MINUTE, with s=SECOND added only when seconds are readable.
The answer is h=6 m=21
